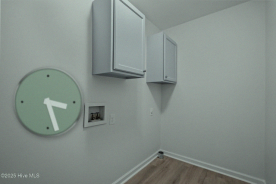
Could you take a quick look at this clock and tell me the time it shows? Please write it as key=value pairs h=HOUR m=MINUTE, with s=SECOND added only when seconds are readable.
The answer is h=3 m=27
